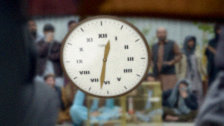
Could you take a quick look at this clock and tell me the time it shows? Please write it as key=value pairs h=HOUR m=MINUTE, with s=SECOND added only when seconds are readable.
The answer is h=12 m=32
